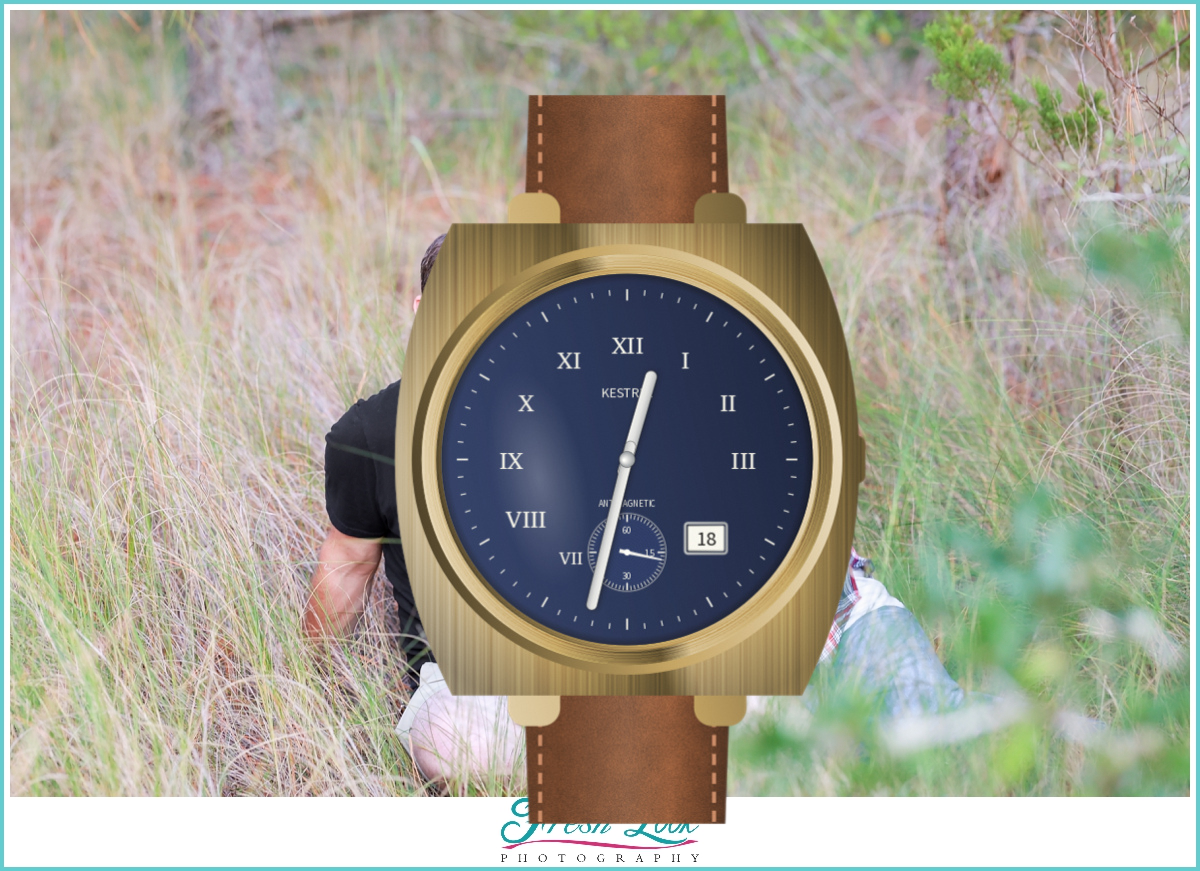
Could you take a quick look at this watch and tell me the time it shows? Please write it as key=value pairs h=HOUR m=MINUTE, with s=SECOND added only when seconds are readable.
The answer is h=12 m=32 s=17
